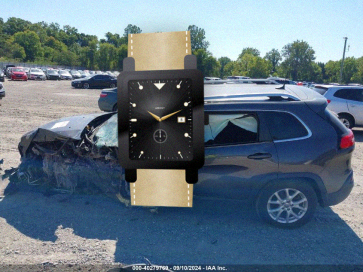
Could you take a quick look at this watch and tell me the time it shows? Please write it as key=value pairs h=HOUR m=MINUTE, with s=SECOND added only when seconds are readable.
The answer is h=10 m=11
